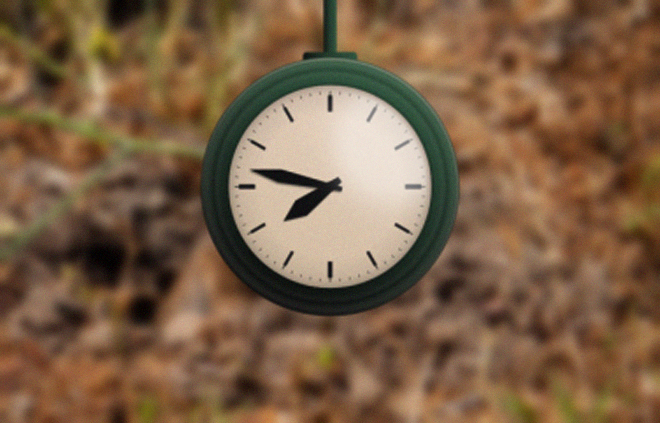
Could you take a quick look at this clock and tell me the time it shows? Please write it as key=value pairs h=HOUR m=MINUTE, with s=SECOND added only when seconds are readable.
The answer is h=7 m=47
